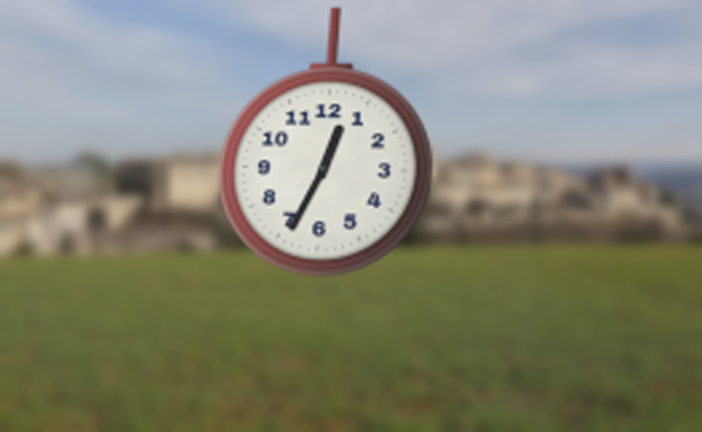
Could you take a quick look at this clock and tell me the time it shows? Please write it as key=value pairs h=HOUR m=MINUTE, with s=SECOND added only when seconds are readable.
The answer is h=12 m=34
